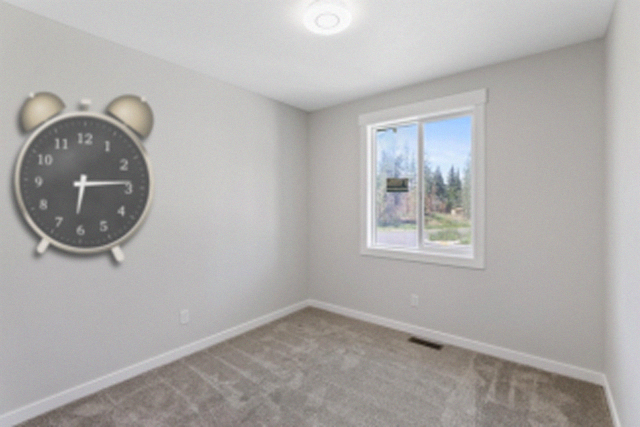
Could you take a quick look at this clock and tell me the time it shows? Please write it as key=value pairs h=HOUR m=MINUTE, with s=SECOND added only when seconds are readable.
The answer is h=6 m=14
